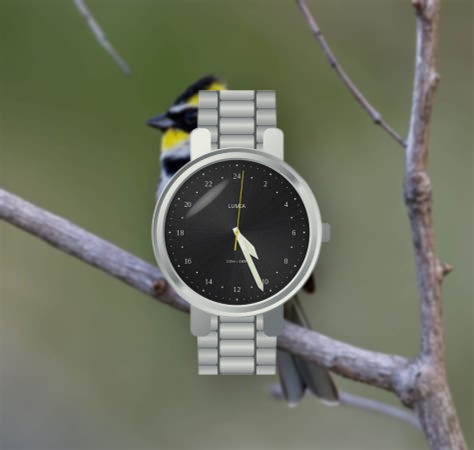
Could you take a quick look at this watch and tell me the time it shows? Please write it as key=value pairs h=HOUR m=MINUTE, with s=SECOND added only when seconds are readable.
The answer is h=9 m=26 s=1
